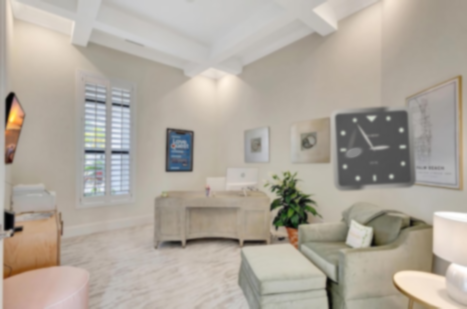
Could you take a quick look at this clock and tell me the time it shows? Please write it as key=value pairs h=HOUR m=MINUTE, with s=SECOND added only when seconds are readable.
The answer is h=2 m=55
